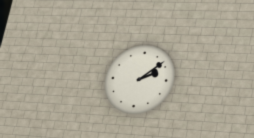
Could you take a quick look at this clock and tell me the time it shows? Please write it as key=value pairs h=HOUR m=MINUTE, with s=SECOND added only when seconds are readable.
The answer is h=2 m=8
